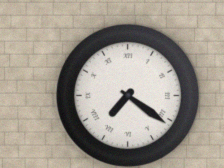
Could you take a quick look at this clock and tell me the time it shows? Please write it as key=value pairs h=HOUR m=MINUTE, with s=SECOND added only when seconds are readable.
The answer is h=7 m=21
